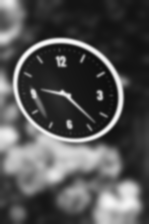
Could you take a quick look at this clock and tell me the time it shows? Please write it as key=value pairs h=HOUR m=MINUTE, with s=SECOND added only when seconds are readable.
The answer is h=9 m=23
